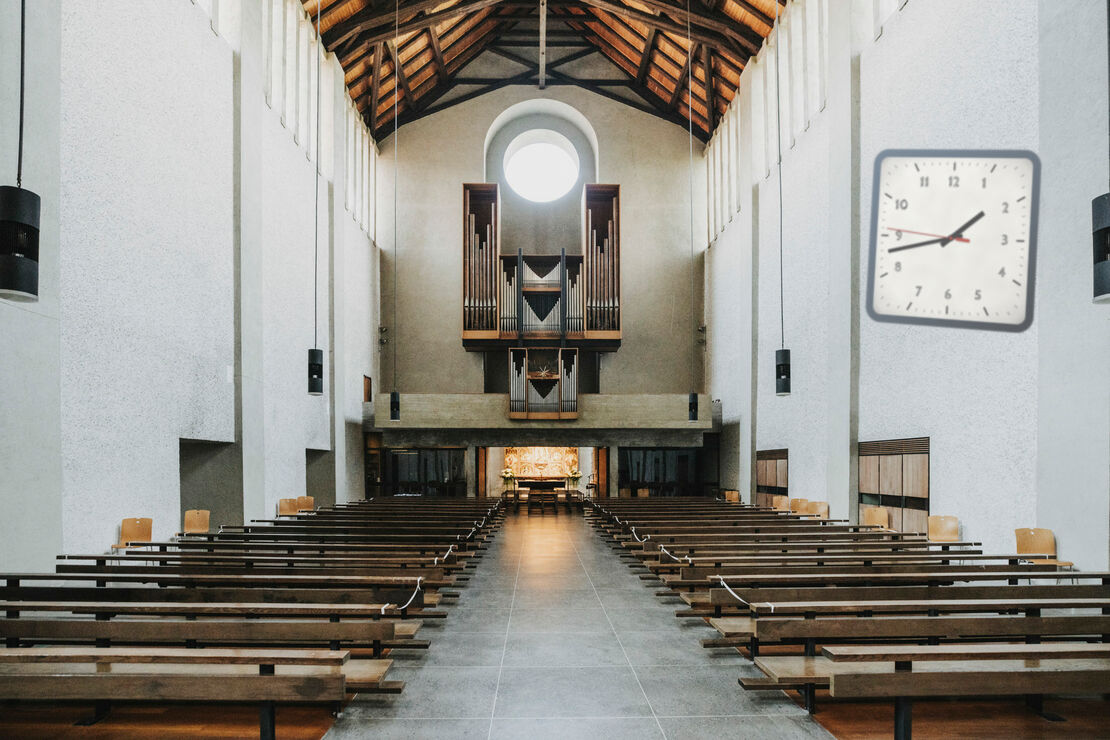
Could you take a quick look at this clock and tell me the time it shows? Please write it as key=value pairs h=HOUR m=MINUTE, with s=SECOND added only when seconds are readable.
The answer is h=1 m=42 s=46
